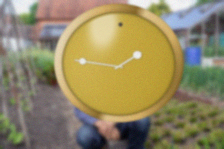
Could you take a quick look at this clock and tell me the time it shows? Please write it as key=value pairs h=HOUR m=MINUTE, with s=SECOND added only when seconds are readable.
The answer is h=1 m=46
